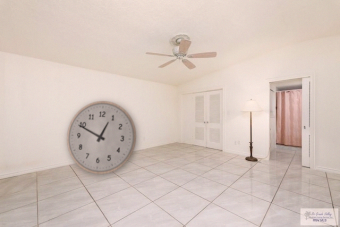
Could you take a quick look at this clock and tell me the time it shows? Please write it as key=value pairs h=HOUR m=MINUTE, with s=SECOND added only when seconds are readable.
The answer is h=12 m=49
